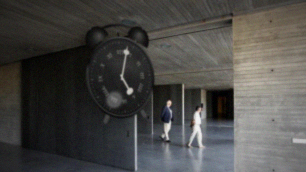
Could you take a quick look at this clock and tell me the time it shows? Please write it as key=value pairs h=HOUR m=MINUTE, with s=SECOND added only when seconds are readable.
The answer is h=5 m=3
